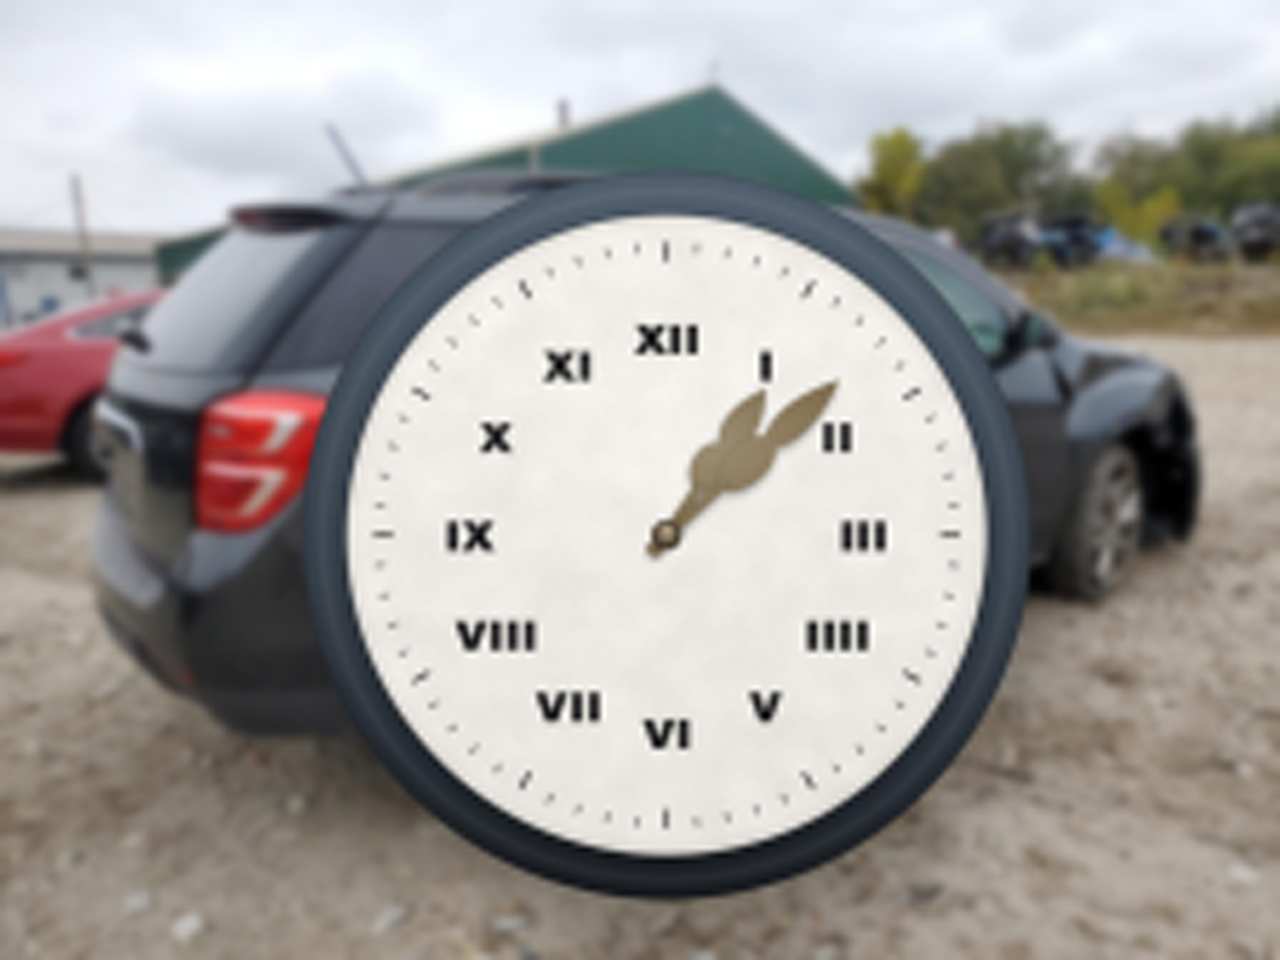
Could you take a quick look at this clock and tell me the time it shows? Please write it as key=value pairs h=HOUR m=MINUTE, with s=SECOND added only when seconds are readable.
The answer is h=1 m=8
